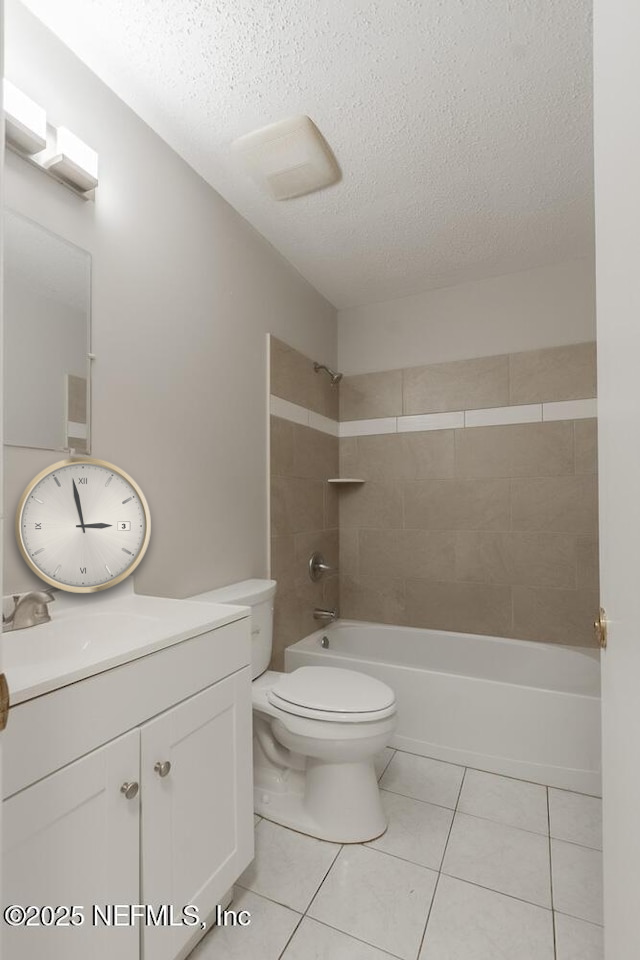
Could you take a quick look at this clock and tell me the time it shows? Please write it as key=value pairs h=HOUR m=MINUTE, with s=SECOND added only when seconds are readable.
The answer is h=2 m=58
